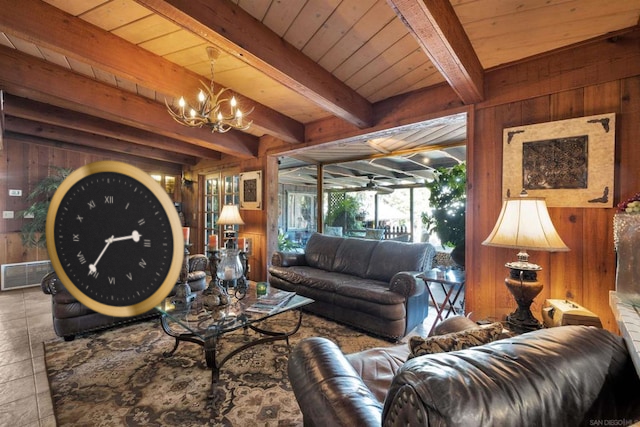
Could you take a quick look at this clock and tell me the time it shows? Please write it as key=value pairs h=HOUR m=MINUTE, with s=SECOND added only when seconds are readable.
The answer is h=2 m=36
